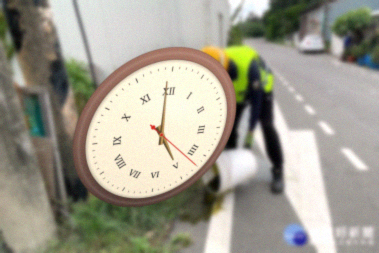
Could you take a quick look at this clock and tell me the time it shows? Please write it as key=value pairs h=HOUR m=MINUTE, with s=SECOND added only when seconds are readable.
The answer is h=4 m=59 s=22
